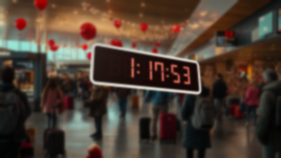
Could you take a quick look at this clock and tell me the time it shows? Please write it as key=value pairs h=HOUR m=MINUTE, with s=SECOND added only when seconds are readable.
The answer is h=1 m=17 s=53
